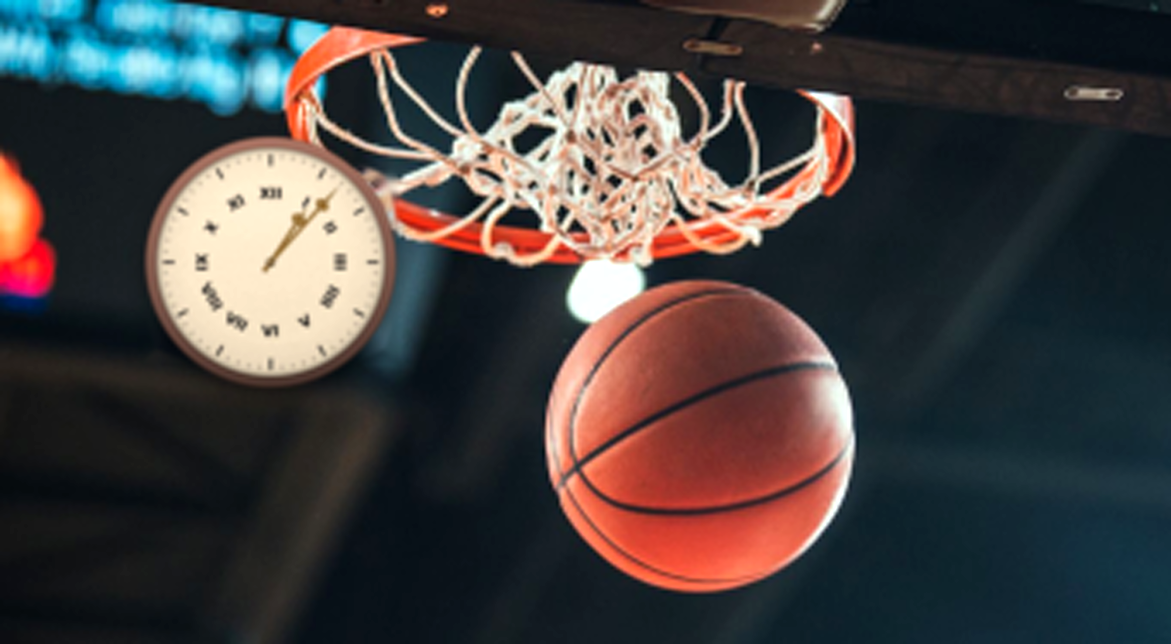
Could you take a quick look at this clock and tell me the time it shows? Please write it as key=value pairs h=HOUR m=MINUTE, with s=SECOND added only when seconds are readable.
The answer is h=1 m=7
